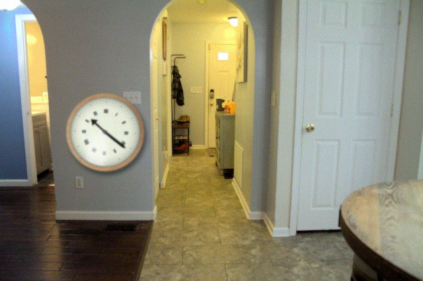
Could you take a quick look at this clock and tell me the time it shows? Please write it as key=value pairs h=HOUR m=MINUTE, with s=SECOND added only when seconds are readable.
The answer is h=10 m=21
